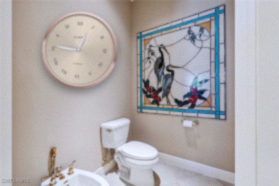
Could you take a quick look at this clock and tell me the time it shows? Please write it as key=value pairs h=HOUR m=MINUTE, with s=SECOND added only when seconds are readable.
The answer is h=12 m=46
